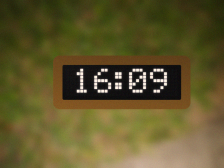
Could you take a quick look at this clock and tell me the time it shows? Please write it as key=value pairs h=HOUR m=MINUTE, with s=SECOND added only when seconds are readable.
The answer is h=16 m=9
